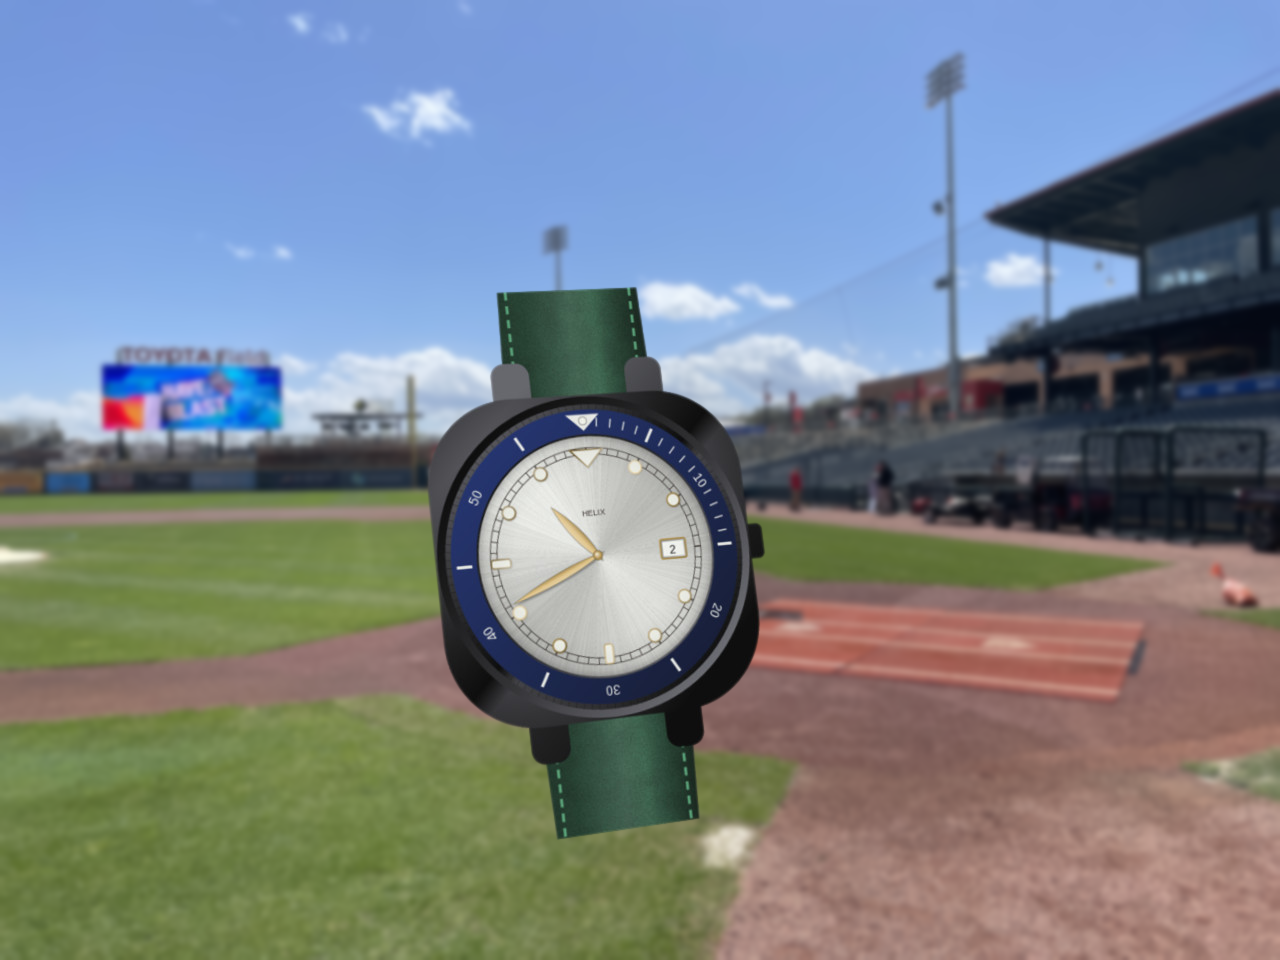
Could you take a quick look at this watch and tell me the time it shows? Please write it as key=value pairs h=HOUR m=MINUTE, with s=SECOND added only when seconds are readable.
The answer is h=10 m=41
